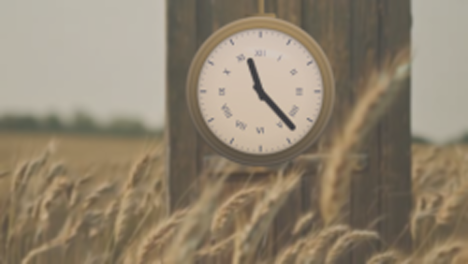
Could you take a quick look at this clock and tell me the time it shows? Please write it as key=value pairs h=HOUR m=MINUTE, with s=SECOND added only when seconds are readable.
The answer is h=11 m=23
